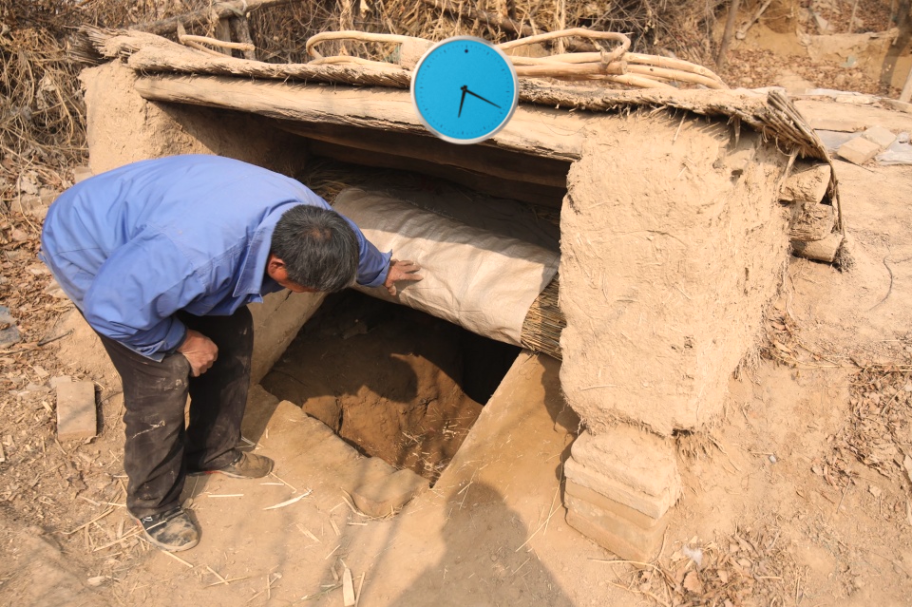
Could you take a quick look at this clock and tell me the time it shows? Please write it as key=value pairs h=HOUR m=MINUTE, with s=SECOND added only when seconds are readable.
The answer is h=6 m=19
